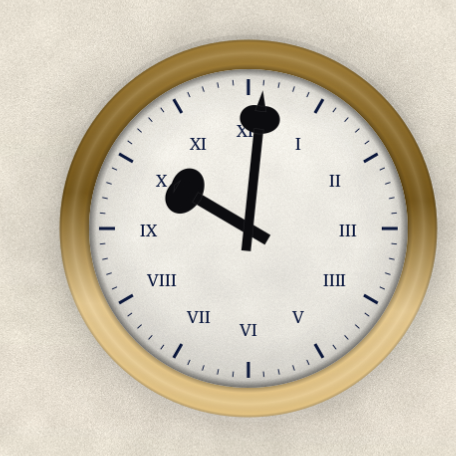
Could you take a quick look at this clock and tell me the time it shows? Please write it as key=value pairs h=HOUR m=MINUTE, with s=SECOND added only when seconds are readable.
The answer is h=10 m=1
